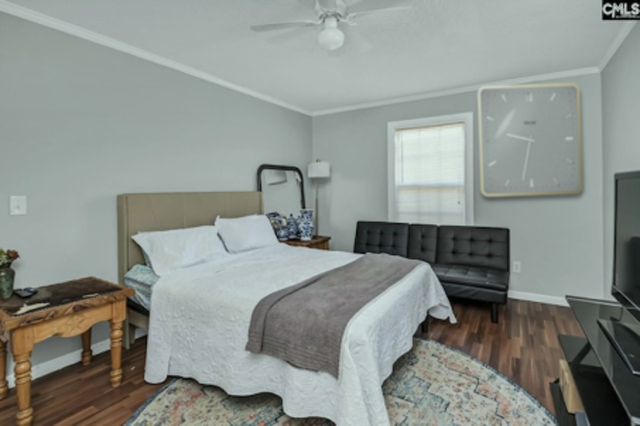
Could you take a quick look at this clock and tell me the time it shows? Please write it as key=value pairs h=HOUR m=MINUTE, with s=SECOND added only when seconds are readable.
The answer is h=9 m=32
